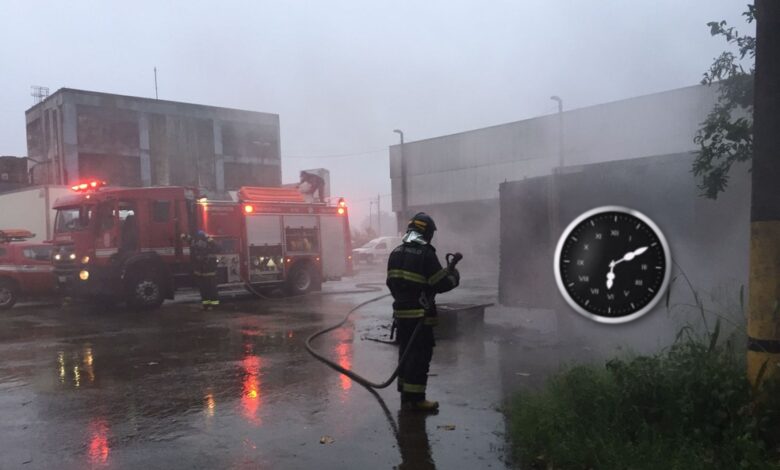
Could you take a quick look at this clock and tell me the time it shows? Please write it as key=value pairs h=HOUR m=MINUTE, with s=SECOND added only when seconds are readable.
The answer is h=6 m=10
